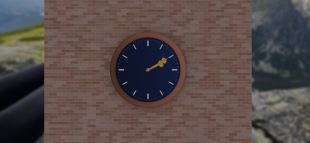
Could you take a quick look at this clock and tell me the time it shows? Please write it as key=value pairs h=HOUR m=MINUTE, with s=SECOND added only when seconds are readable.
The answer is h=2 m=10
